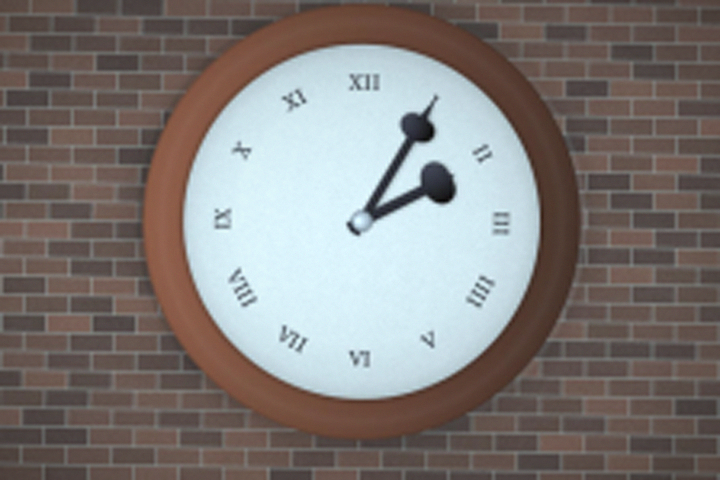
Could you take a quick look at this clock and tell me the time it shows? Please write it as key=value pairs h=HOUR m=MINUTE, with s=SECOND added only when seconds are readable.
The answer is h=2 m=5
